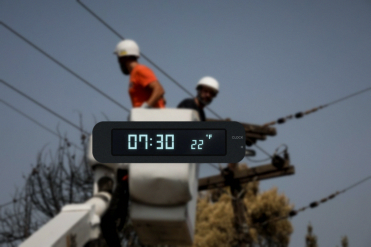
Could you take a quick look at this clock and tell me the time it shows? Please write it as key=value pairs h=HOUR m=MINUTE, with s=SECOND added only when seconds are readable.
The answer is h=7 m=30
